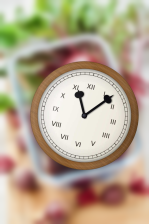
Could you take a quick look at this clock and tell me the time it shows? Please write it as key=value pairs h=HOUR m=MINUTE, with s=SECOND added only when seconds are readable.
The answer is h=11 m=7
